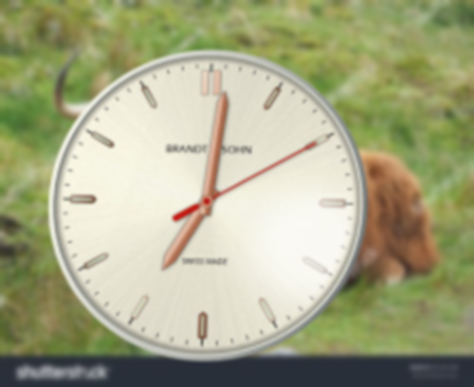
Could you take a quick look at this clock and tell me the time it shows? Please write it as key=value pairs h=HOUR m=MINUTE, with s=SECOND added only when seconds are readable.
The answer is h=7 m=1 s=10
